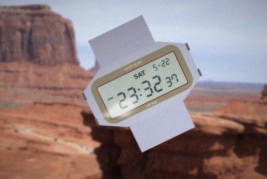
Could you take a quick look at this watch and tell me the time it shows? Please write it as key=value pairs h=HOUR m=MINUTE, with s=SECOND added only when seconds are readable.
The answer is h=23 m=32 s=37
